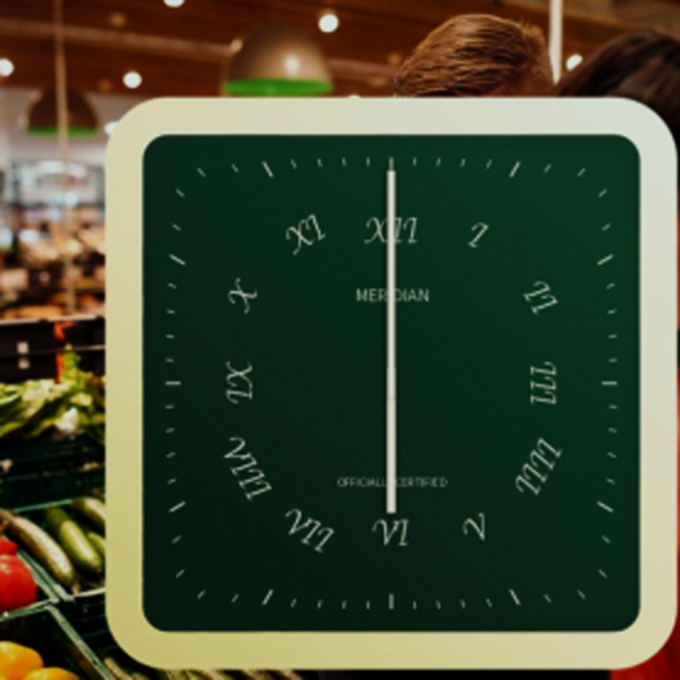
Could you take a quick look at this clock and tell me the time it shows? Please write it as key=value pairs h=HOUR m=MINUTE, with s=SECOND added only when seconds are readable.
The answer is h=6 m=0
